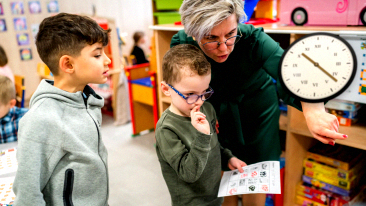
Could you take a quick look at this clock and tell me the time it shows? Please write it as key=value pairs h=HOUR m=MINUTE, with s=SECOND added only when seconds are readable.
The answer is h=10 m=22
